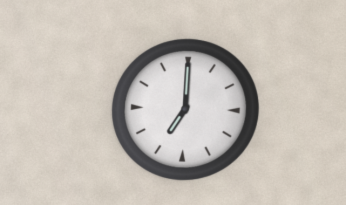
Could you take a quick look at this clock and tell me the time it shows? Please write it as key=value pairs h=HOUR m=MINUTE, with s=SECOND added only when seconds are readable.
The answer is h=7 m=0
